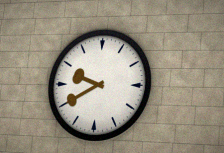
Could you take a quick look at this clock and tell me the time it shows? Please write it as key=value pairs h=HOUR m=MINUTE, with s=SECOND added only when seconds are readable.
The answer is h=9 m=40
